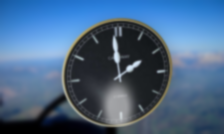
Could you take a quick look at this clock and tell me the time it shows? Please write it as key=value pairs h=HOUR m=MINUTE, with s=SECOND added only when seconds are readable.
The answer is h=1 m=59
